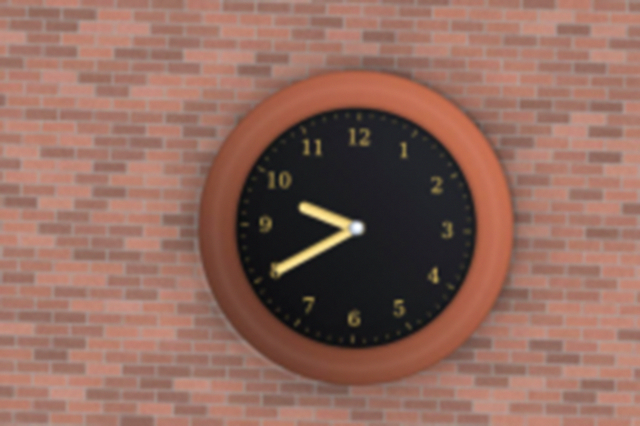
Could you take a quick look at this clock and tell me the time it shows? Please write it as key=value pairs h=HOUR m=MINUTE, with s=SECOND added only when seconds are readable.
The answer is h=9 m=40
